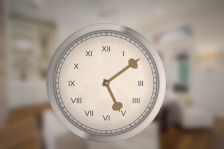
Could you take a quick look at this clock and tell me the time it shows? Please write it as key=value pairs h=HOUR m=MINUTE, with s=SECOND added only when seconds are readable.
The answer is h=5 m=9
